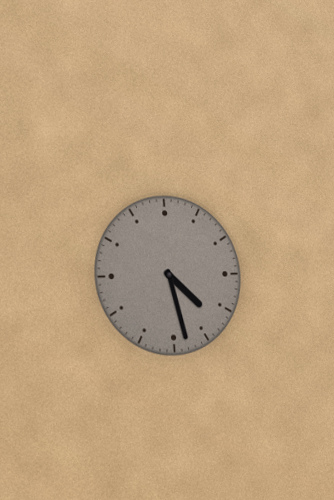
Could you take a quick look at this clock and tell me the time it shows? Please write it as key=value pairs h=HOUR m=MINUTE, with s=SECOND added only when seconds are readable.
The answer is h=4 m=28
